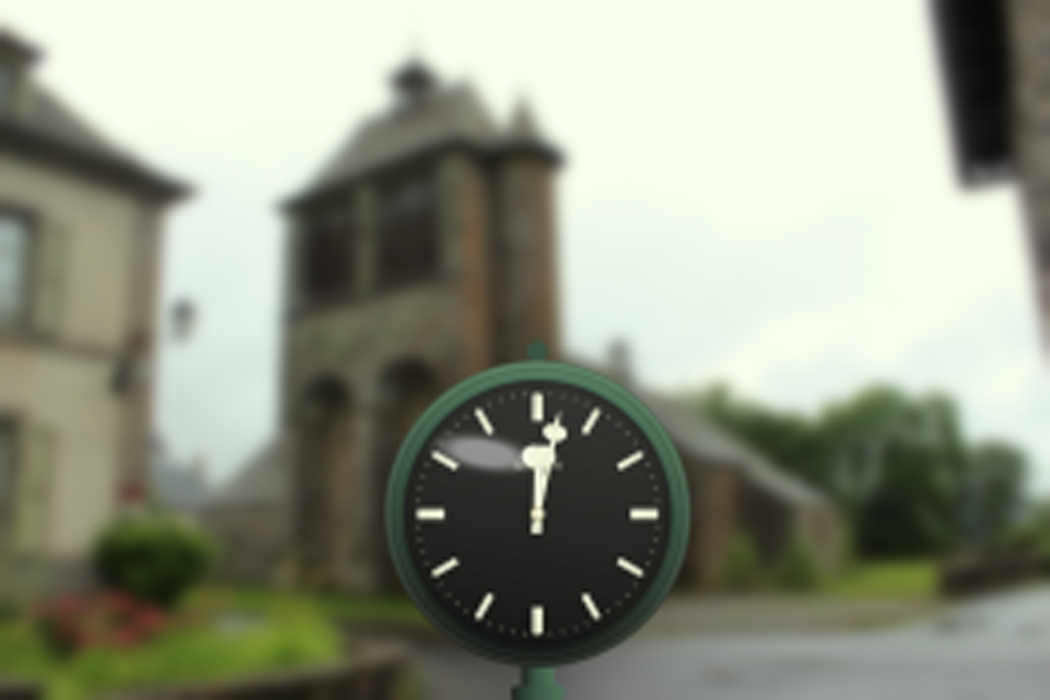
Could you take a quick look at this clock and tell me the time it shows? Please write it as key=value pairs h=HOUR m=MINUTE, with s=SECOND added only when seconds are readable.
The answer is h=12 m=2
